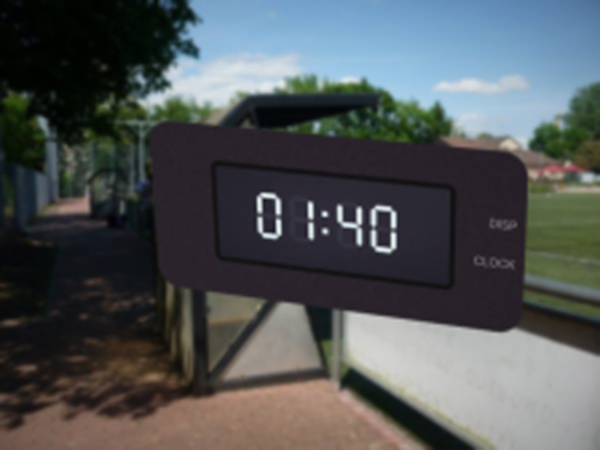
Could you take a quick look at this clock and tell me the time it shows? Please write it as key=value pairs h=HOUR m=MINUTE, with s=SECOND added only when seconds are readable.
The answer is h=1 m=40
